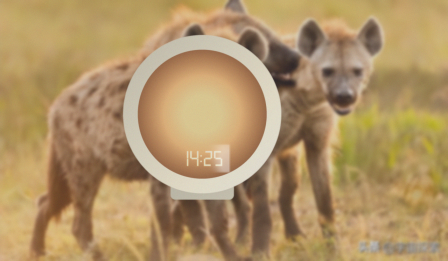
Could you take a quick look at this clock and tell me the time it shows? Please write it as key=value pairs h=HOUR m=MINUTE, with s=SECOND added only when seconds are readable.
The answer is h=14 m=25
